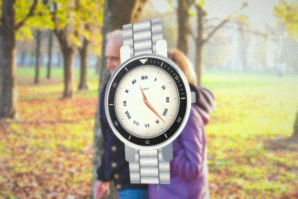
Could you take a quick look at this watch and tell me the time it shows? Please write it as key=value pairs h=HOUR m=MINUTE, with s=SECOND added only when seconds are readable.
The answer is h=11 m=23
